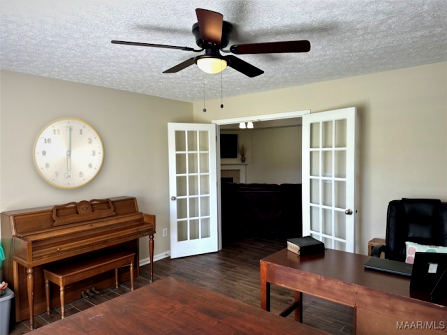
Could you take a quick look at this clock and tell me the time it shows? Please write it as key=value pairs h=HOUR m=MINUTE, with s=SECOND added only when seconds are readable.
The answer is h=6 m=0
